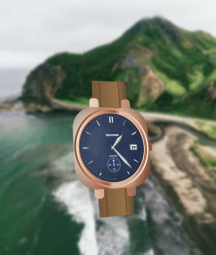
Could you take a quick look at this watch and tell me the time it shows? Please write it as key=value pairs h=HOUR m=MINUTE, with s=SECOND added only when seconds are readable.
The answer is h=1 m=23
